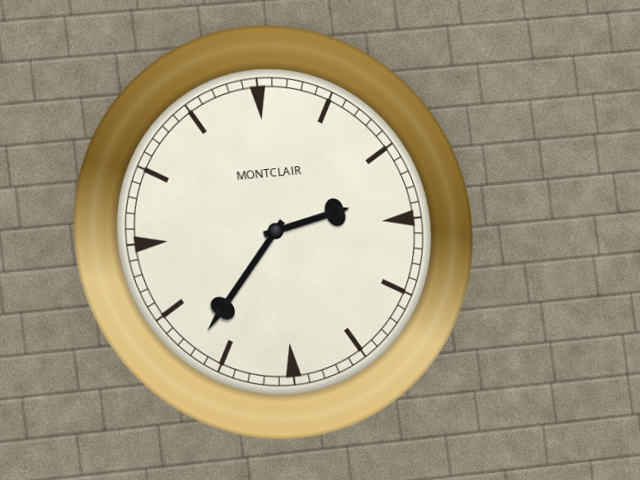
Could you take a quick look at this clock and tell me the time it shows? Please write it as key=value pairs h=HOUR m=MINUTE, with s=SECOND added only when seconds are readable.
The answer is h=2 m=37
